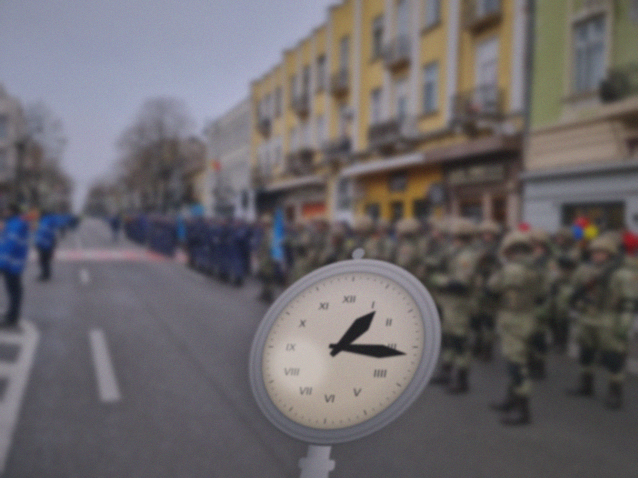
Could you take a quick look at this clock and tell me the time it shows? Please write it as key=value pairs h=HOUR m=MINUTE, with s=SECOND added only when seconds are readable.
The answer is h=1 m=16
